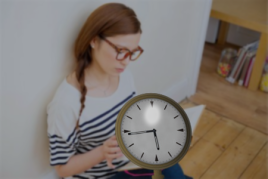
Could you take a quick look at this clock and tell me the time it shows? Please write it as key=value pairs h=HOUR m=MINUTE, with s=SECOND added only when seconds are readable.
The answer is h=5 m=44
